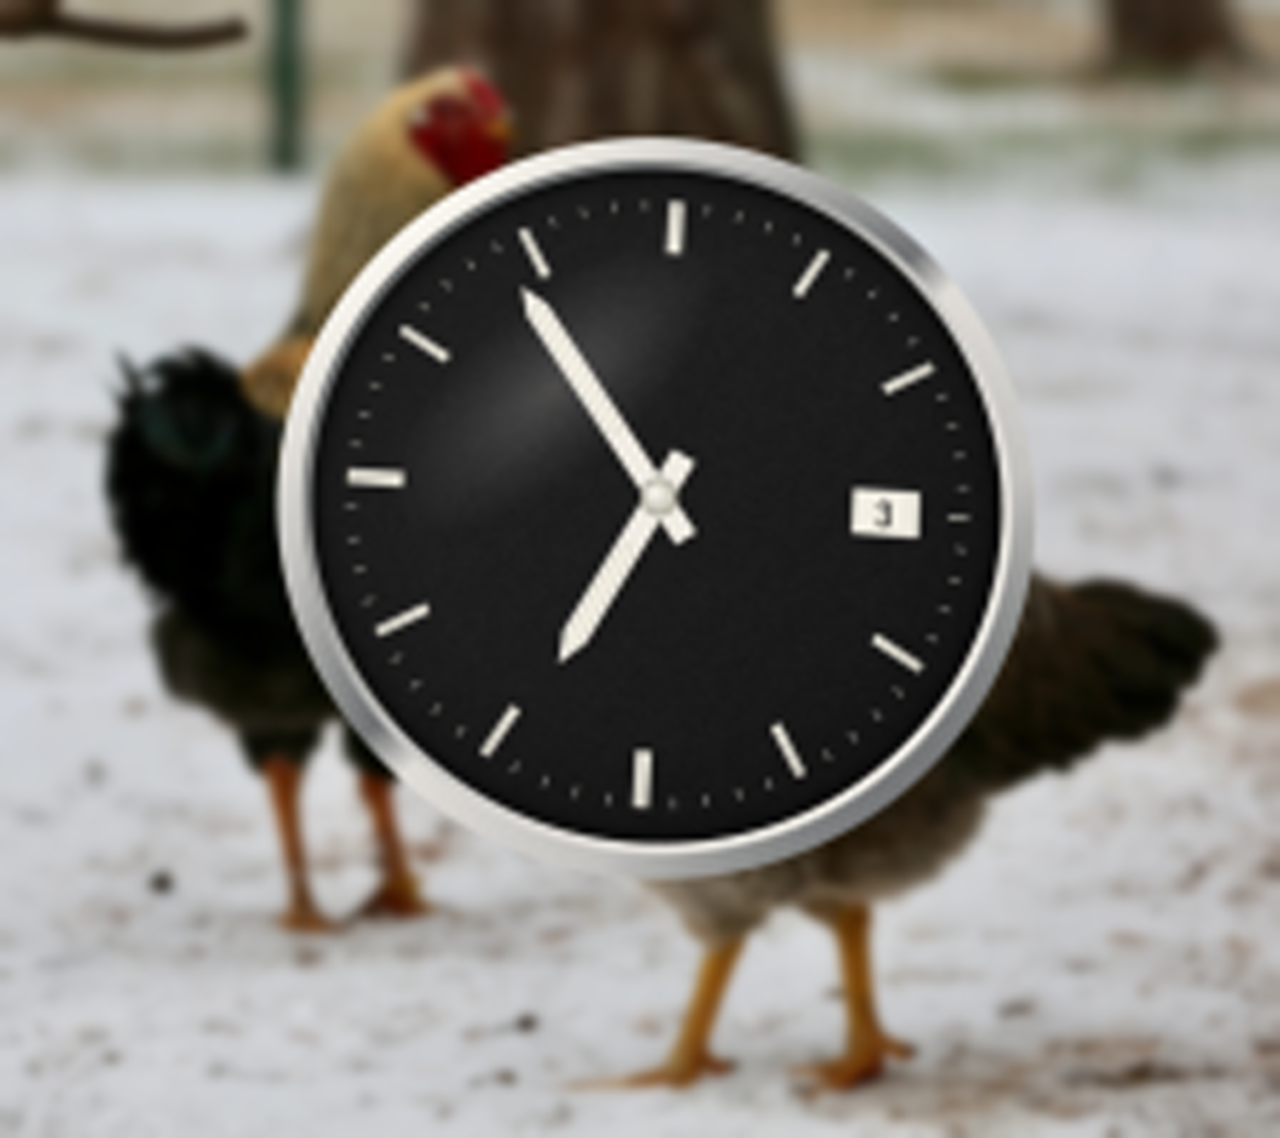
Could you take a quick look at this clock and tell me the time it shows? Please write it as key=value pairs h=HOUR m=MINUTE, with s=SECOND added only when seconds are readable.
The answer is h=6 m=54
